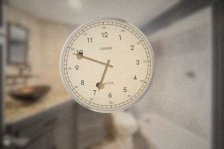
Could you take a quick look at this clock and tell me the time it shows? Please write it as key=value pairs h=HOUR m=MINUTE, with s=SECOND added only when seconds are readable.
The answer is h=6 m=49
